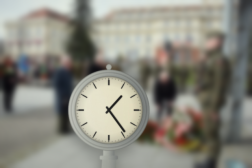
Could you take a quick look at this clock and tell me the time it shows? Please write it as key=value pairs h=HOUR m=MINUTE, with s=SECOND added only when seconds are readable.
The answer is h=1 m=24
